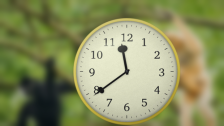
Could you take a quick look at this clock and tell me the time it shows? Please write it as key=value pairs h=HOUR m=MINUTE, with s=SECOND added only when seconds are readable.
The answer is h=11 m=39
